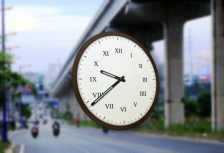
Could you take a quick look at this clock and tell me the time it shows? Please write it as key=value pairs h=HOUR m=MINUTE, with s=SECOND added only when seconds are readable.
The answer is h=9 m=39
